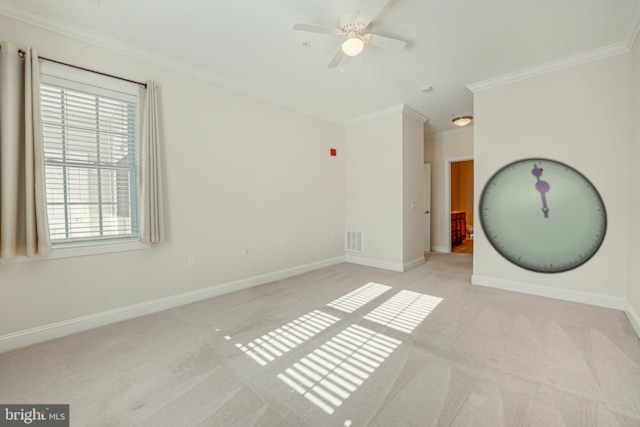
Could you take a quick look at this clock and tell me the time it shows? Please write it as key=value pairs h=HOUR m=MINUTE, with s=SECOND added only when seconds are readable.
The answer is h=11 m=59
